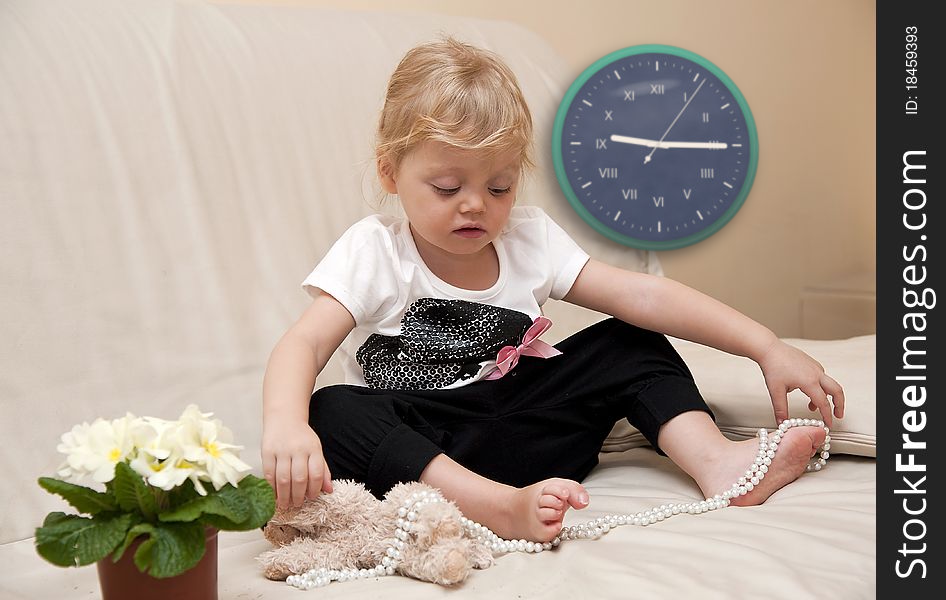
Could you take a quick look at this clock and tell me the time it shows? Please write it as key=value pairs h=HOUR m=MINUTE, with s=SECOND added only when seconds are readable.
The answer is h=9 m=15 s=6
